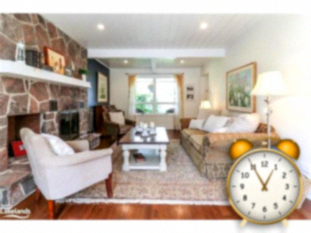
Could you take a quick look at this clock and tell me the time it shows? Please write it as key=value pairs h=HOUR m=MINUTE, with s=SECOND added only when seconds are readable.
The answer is h=12 m=55
